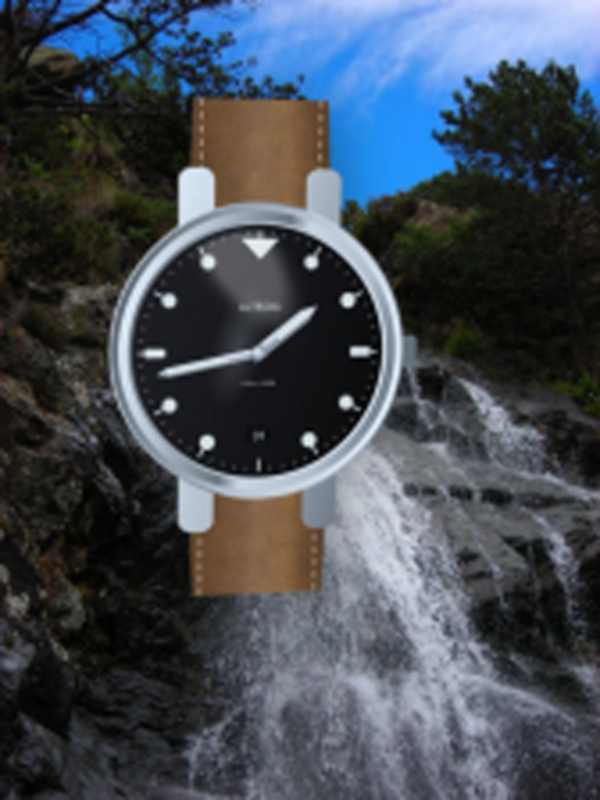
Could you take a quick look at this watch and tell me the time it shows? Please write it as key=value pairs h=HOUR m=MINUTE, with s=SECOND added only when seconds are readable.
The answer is h=1 m=43
